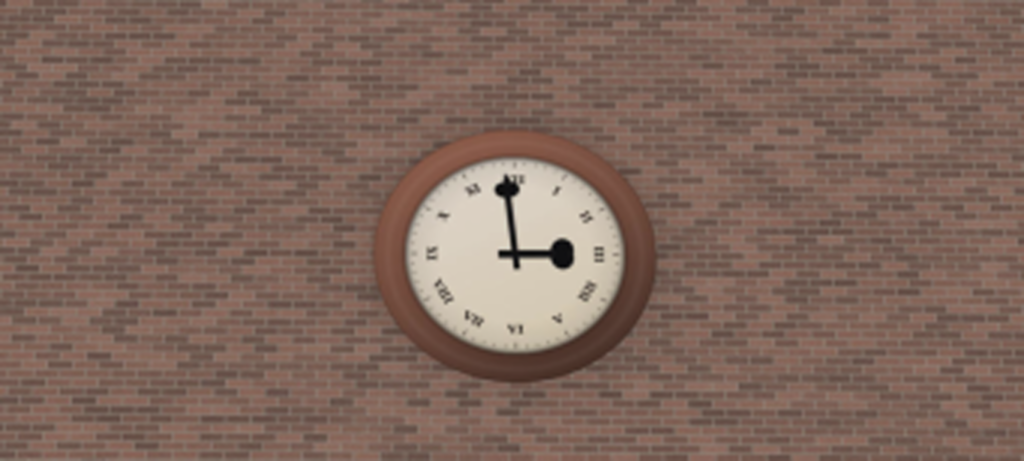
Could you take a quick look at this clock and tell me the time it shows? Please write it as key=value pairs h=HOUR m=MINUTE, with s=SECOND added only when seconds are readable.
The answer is h=2 m=59
